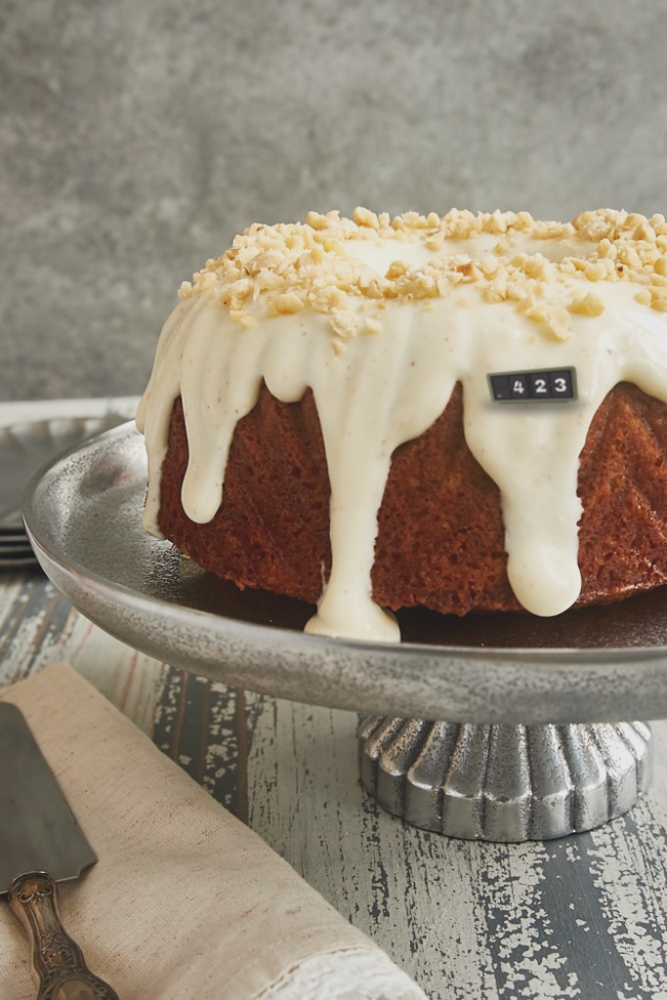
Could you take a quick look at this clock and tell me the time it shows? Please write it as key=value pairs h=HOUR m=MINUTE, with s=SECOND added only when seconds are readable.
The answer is h=4 m=23
